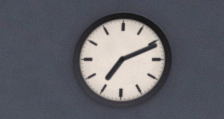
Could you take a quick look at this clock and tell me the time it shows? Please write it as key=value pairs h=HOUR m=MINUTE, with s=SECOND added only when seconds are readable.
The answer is h=7 m=11
